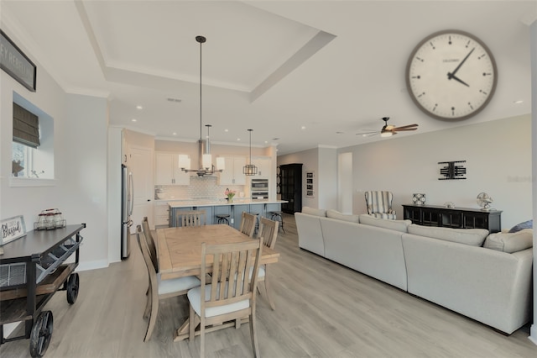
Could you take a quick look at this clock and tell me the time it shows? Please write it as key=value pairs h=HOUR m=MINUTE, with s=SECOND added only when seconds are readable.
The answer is h=4 m=7
